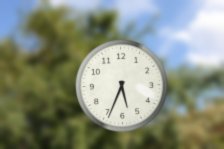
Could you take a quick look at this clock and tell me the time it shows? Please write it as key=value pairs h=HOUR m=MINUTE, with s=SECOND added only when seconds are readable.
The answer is h=5 m=34
